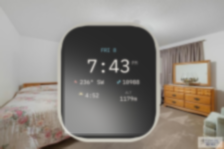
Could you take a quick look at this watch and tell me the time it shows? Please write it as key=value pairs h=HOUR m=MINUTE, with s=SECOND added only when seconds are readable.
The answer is h=7 m=43
